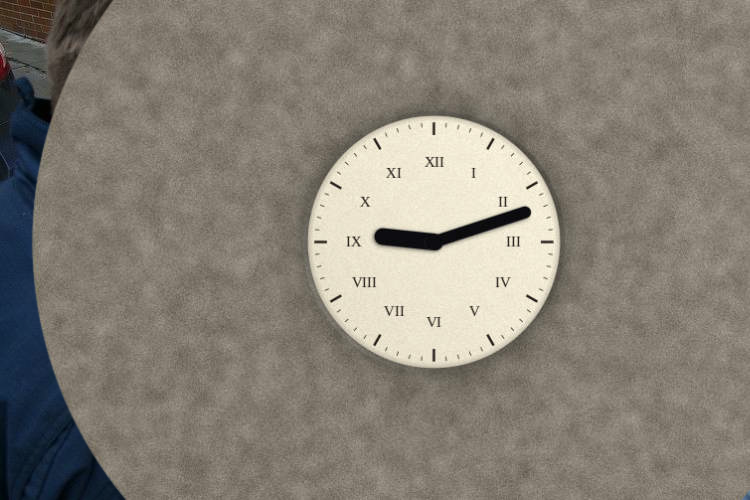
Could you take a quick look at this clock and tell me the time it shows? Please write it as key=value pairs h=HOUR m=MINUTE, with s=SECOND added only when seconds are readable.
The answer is h=9 m=12
